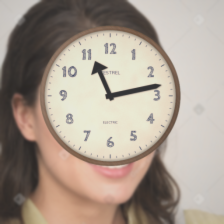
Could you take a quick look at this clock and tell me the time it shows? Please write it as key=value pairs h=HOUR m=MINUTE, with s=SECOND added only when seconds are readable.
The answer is h=11 m=13
